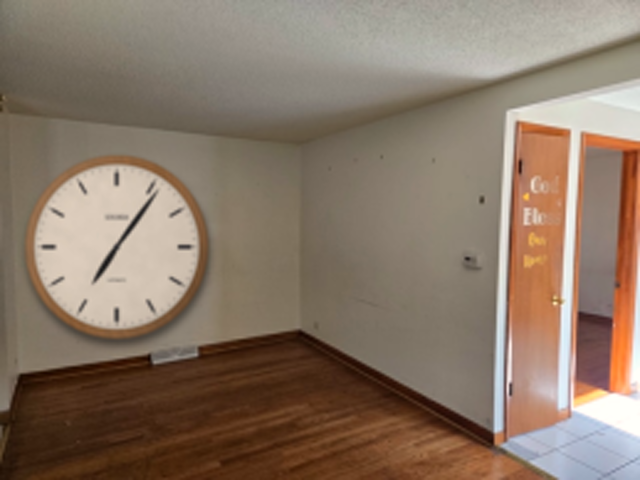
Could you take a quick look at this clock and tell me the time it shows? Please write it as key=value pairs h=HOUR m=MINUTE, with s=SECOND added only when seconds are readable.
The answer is h=7 m=6
